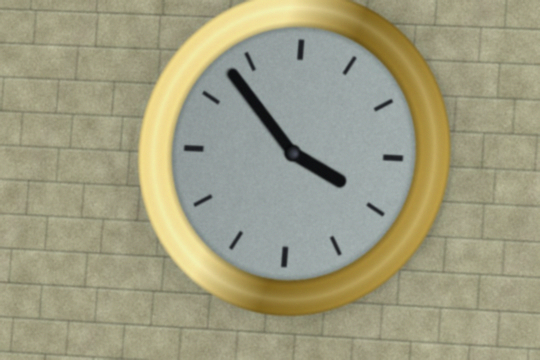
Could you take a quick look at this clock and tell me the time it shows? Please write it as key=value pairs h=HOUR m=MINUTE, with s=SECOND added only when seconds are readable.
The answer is h=3 m=53
